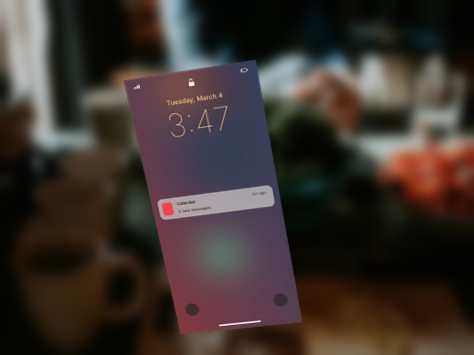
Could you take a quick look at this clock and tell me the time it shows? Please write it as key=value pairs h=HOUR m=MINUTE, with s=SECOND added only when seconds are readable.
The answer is h=3 m=47
